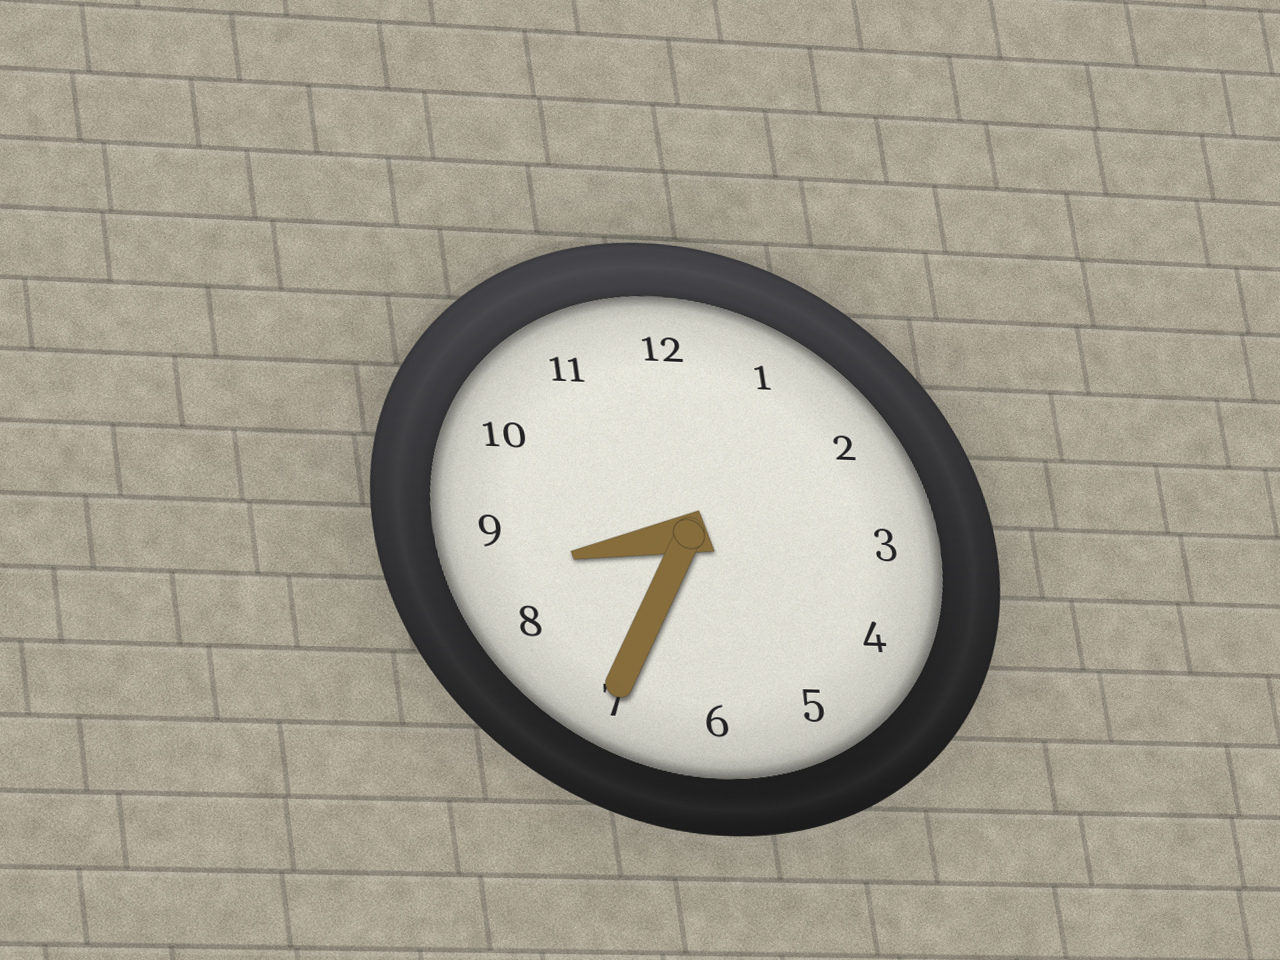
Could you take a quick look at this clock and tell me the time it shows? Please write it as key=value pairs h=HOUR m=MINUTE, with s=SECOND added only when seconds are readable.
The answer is h=8 m=35
